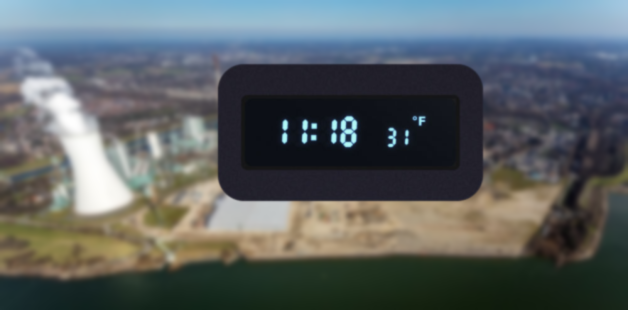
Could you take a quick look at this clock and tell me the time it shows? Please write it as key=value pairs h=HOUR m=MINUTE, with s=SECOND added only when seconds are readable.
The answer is h=11 m=18
